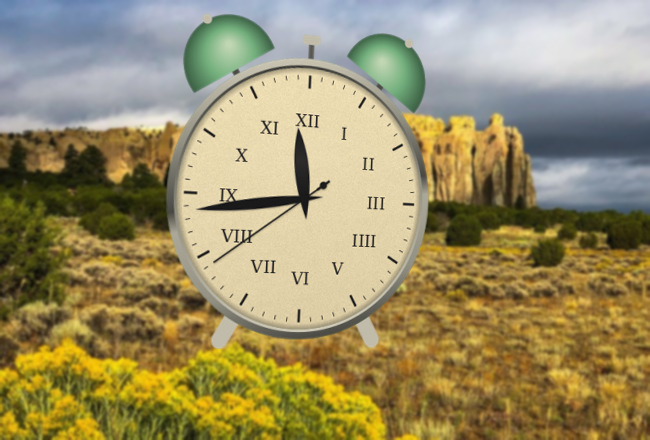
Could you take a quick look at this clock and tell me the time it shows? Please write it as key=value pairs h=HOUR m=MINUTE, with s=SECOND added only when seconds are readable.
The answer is h=11 m=43 s=39
